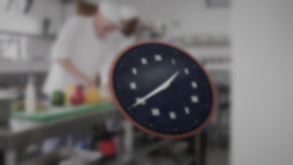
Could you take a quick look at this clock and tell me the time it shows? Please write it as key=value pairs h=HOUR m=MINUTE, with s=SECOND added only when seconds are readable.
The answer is h=1 m=40
